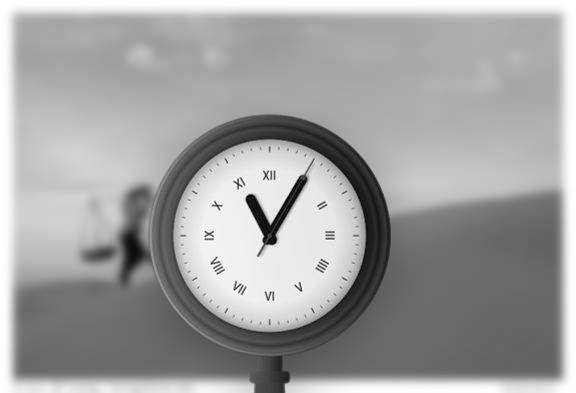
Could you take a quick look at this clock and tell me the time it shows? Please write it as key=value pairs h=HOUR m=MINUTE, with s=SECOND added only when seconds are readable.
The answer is h=11 m=5 s=5
